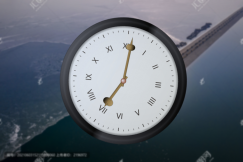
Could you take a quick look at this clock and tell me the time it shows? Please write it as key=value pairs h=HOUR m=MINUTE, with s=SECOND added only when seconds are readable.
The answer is h=7 m=1
